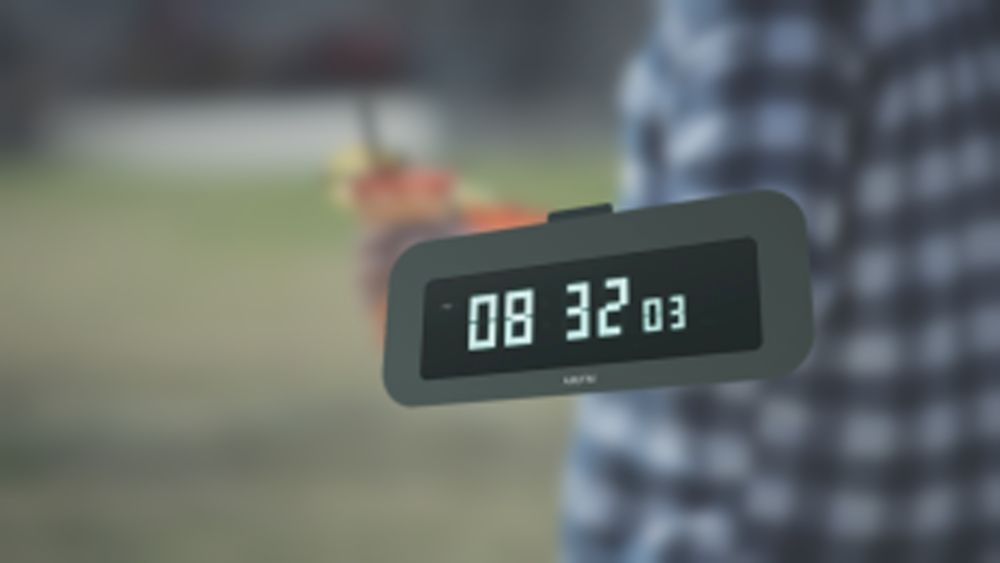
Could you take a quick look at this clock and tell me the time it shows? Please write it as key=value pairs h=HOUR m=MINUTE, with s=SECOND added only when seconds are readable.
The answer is h=8 m=32 s=3
